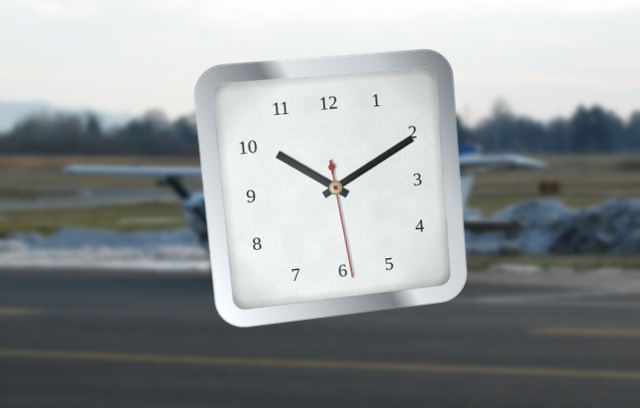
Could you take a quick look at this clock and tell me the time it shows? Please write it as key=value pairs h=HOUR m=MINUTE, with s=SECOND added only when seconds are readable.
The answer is h=10 m=10 s=29
